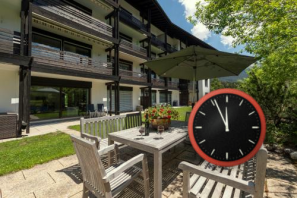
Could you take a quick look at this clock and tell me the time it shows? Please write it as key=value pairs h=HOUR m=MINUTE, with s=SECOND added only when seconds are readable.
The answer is h=11 m=56
